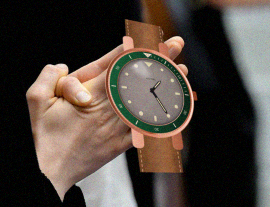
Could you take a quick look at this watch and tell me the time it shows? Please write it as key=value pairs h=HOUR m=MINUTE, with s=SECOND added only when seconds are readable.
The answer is h=1 m=25
